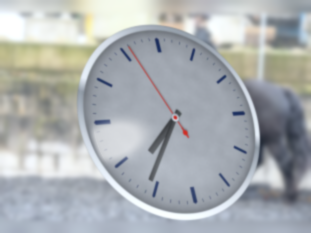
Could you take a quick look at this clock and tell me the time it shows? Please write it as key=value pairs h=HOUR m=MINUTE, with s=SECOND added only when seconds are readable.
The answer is h=7 m=35 s=56
